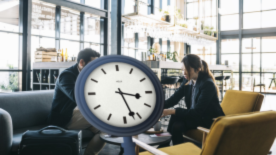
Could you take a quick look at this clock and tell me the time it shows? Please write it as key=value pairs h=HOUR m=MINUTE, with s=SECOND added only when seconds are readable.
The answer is h=3 m=27
